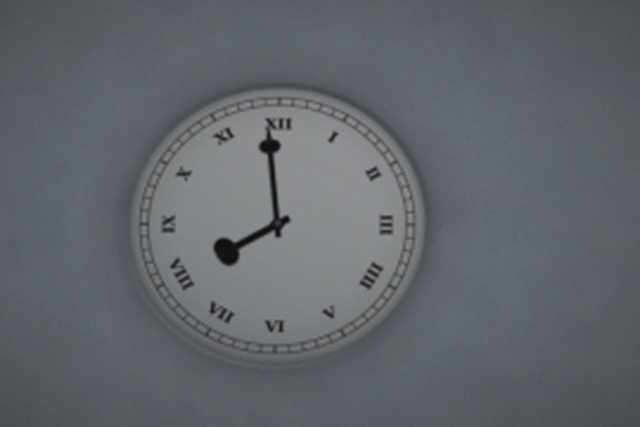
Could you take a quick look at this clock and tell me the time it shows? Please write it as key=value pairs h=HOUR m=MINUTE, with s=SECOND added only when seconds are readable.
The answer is h=7 m=59
